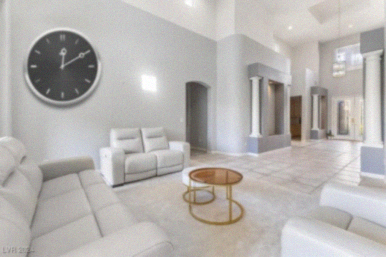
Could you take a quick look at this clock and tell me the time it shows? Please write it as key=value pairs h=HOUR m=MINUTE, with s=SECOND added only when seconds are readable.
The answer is h=12 m=10
